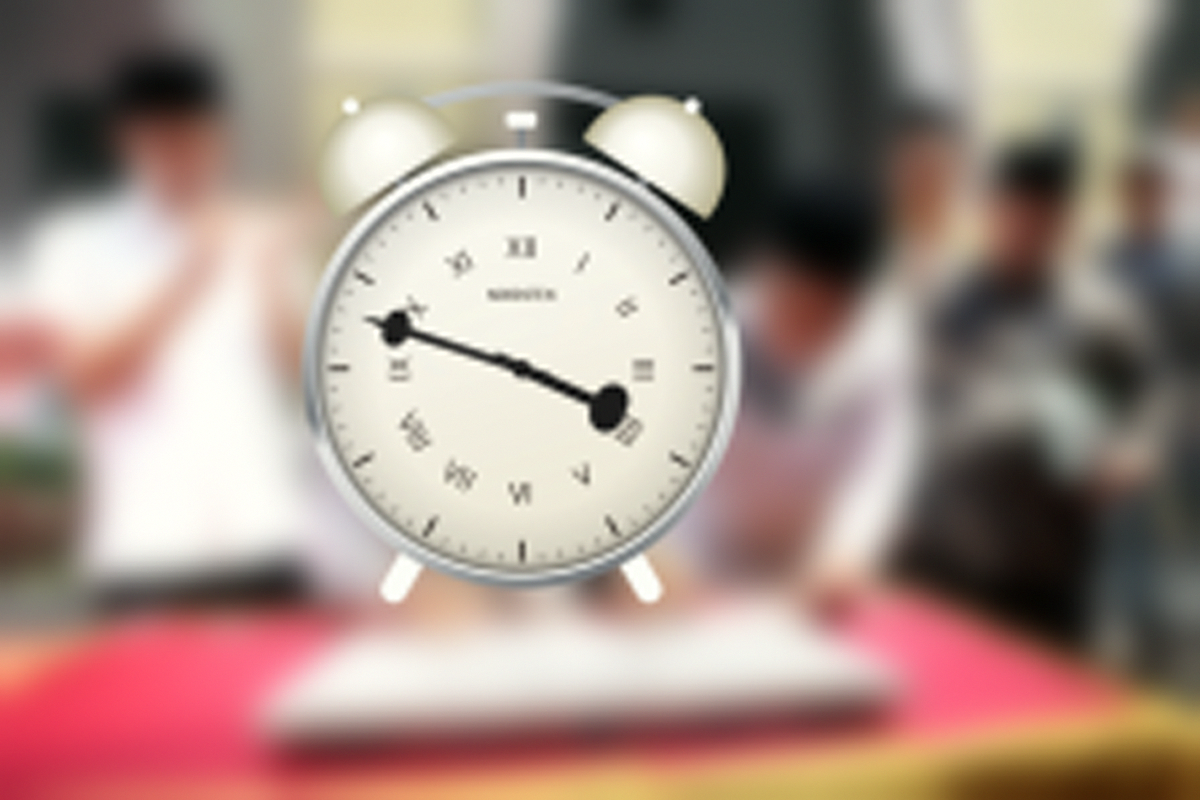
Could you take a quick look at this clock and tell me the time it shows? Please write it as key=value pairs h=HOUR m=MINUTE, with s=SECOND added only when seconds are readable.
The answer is h=3 m=48
